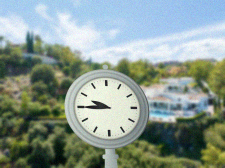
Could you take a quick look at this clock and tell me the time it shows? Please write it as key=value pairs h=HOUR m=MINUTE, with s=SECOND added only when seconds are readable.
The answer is h=9 m=45
